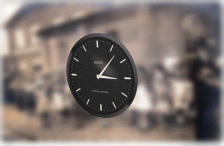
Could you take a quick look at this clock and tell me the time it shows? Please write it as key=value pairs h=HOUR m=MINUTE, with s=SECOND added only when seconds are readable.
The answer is h=3 m=7
